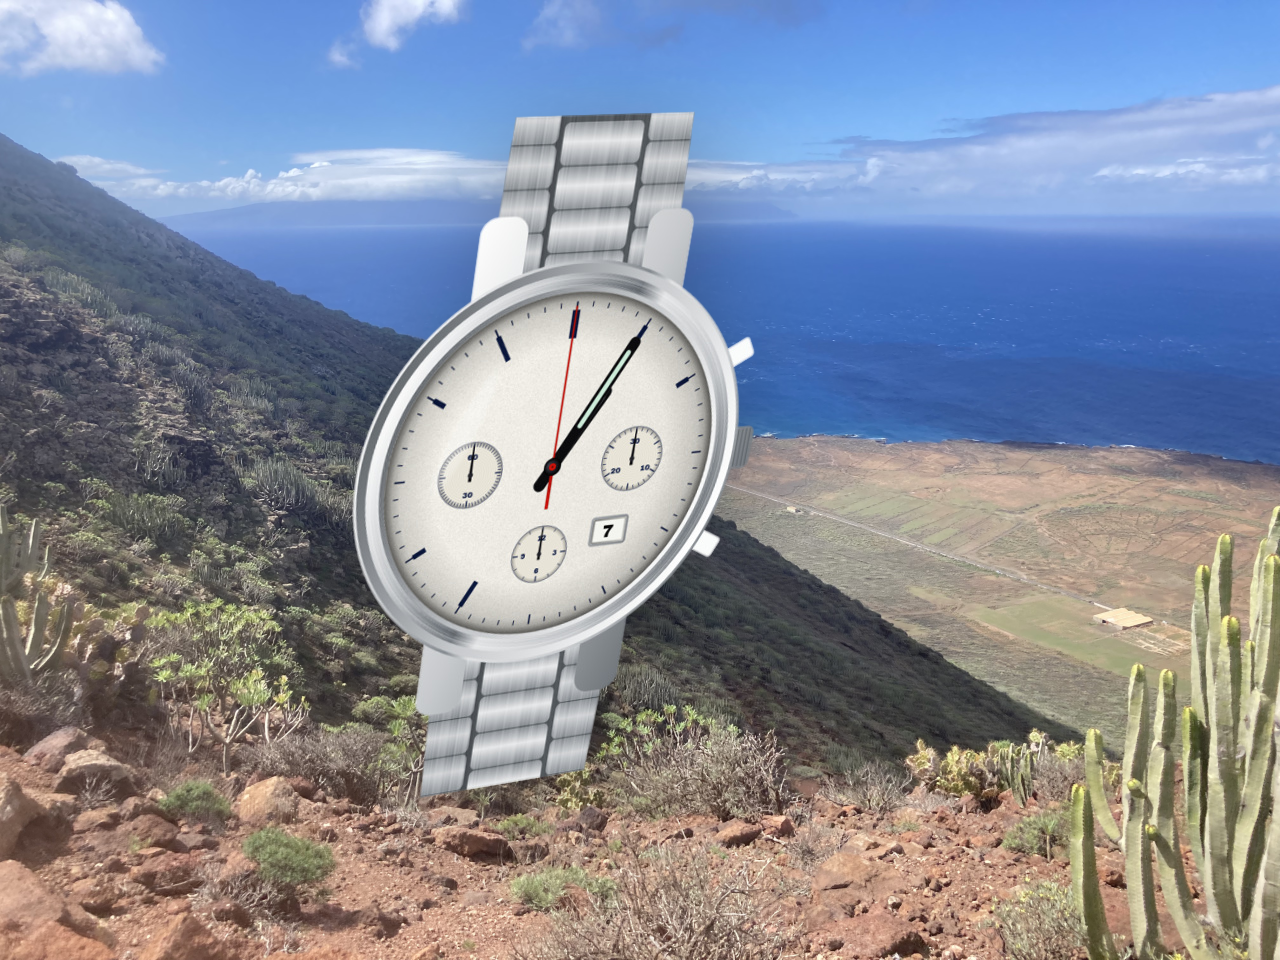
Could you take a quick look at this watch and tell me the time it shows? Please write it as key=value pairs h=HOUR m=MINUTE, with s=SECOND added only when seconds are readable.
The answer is h=1 m=5
